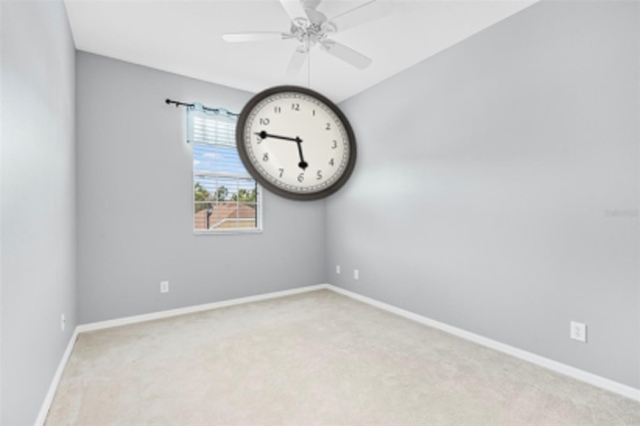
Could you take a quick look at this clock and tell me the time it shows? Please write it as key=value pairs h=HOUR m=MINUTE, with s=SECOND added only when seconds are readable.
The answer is h=5 m=46
